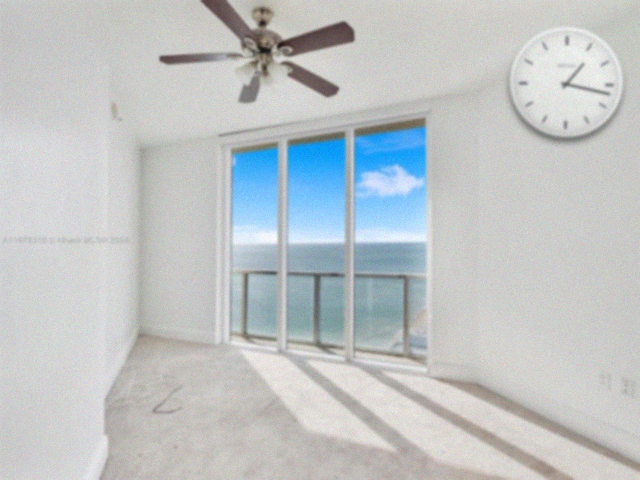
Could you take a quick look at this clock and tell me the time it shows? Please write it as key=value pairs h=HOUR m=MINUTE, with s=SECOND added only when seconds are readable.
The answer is h=1 m=17
